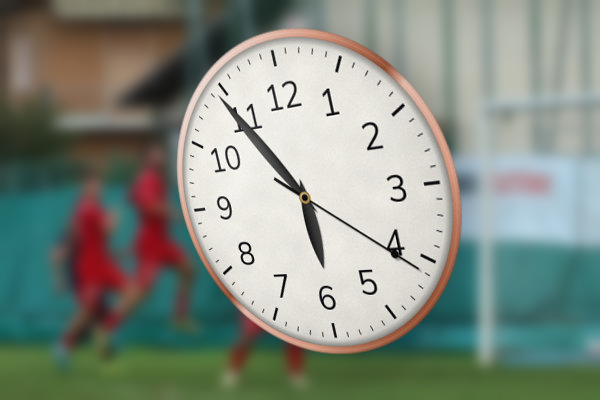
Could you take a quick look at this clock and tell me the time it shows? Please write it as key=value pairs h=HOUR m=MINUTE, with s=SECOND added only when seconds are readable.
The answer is h=5 m=54 s=21
